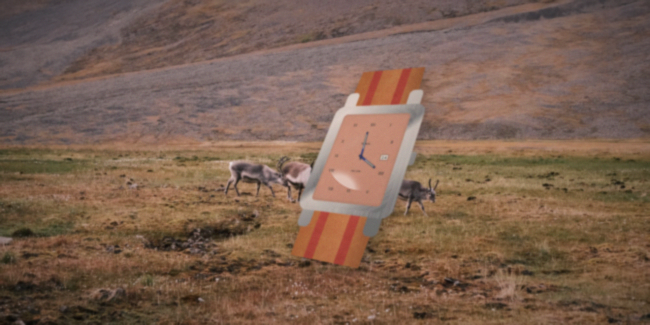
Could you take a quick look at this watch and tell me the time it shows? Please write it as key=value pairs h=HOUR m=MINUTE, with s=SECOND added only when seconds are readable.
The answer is h=3 m=59
